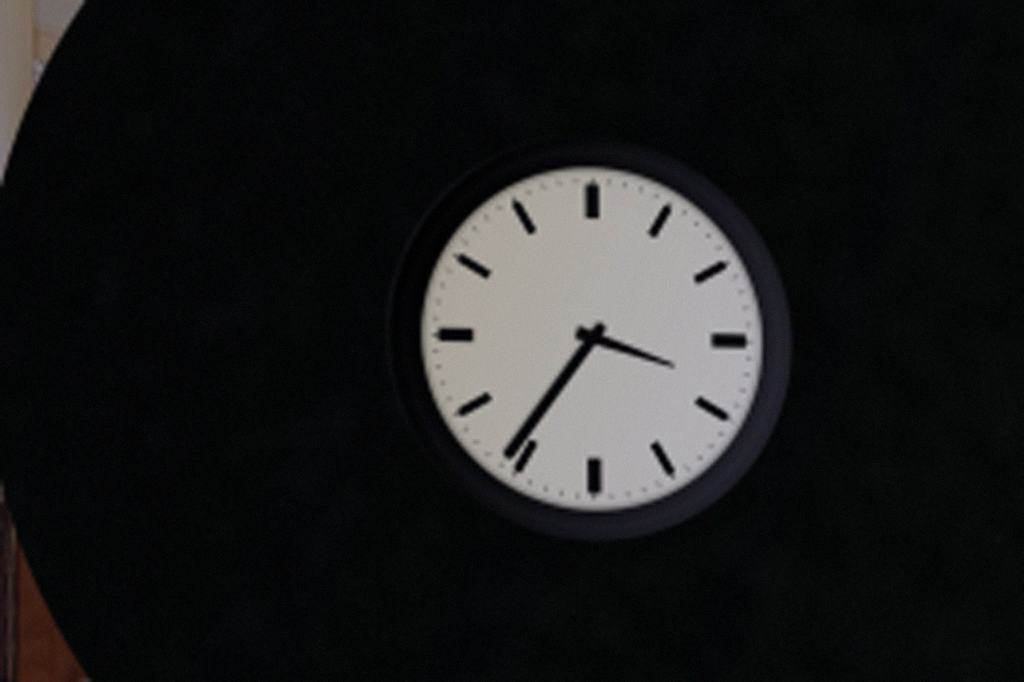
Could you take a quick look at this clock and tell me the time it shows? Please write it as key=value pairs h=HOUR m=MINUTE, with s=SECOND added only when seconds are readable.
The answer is h=3 m=36
